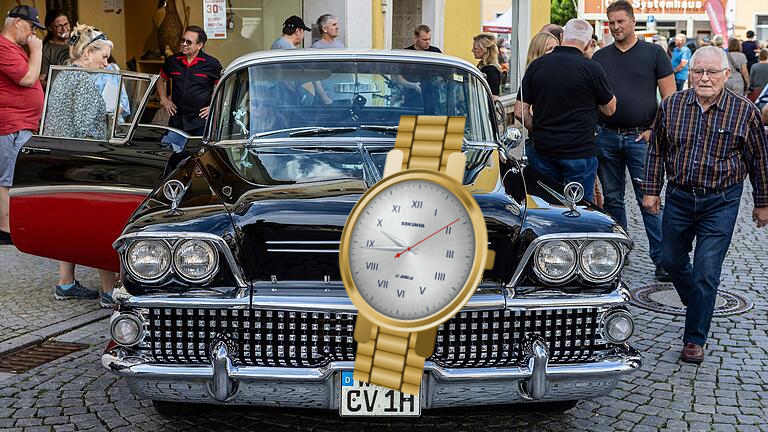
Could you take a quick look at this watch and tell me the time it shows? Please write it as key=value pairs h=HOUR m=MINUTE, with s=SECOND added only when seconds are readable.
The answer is h=9 m=44 s=9
